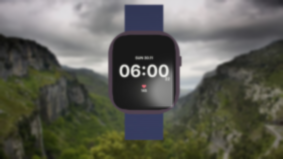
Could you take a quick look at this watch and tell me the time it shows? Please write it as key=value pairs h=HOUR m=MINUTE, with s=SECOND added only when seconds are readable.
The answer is h=6 m=0
